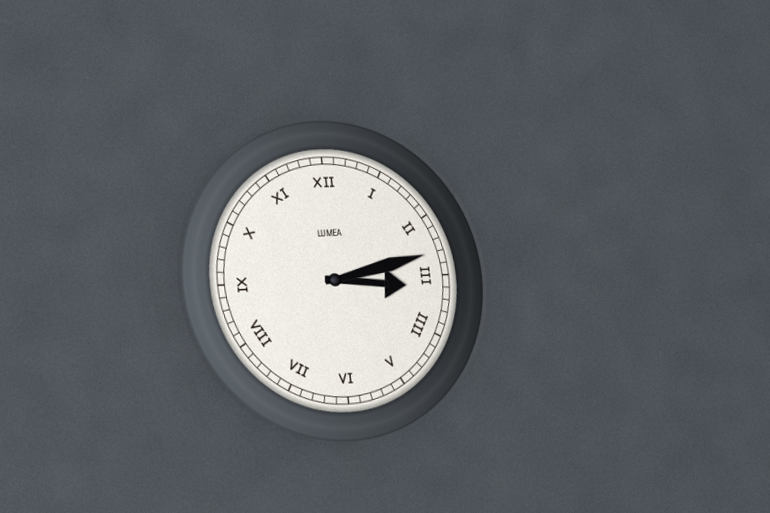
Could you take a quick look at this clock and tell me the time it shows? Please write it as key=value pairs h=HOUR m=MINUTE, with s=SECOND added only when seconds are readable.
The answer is h=3 m=13
